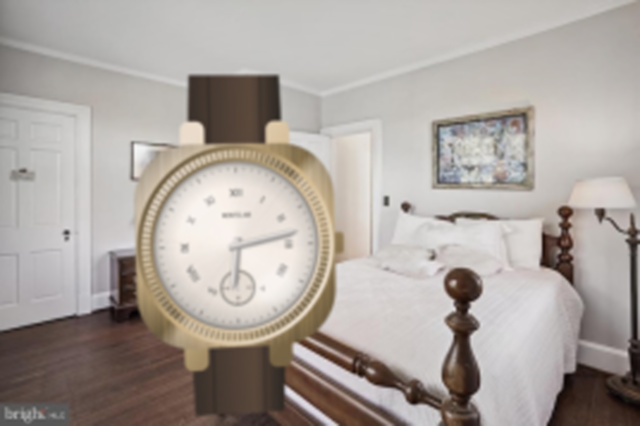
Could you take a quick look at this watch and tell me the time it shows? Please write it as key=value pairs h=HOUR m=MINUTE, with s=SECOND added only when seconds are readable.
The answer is h=6 m=13
